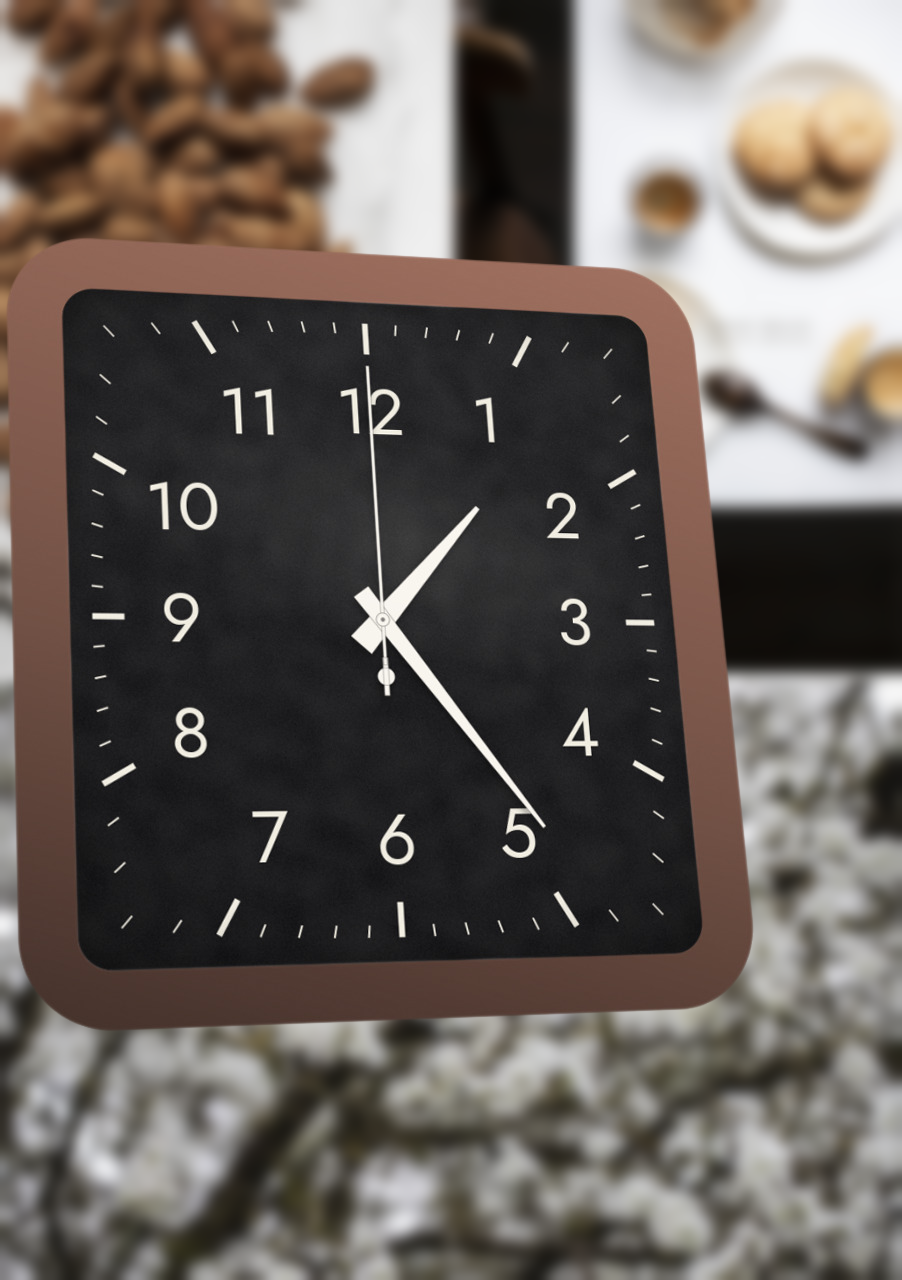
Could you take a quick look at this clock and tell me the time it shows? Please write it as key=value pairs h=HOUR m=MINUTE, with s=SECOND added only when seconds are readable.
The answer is h=1 m=24 s=0
